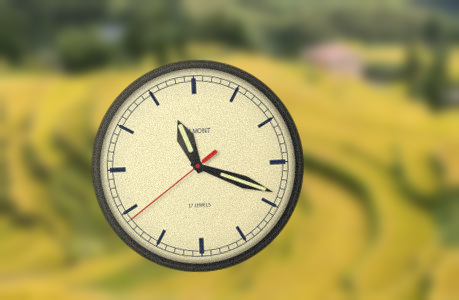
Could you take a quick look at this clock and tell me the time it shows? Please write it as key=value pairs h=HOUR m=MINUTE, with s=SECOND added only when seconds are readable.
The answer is h=11 m=18 s=39
